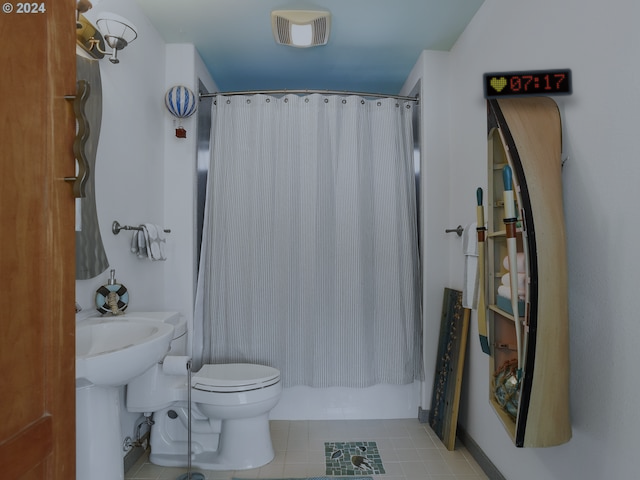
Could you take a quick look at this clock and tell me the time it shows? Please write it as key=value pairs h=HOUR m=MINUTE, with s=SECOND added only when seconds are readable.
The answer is h=7 m=17
